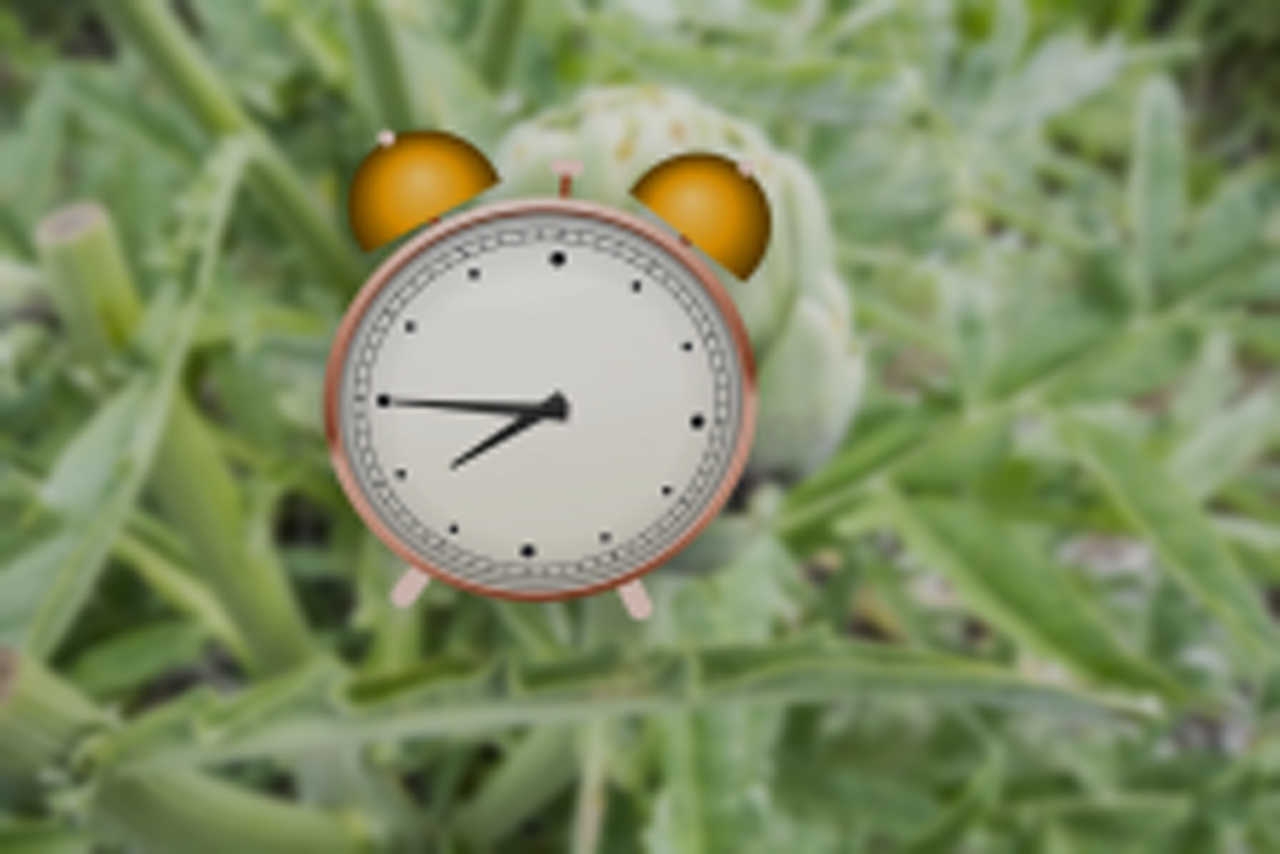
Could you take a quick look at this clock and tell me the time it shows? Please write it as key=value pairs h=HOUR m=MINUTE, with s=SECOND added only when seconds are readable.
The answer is h=7 m=45
